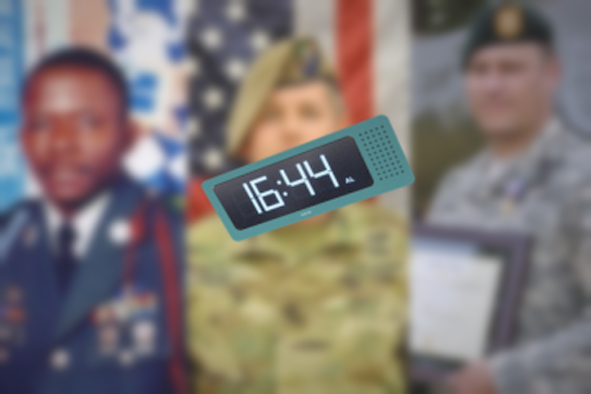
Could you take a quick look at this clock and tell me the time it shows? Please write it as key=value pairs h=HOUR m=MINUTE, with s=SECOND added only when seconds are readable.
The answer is h=16 m=44
